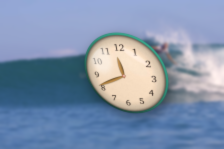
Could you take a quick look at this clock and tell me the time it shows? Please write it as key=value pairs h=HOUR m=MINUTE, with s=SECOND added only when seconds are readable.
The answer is h=11 m=41
